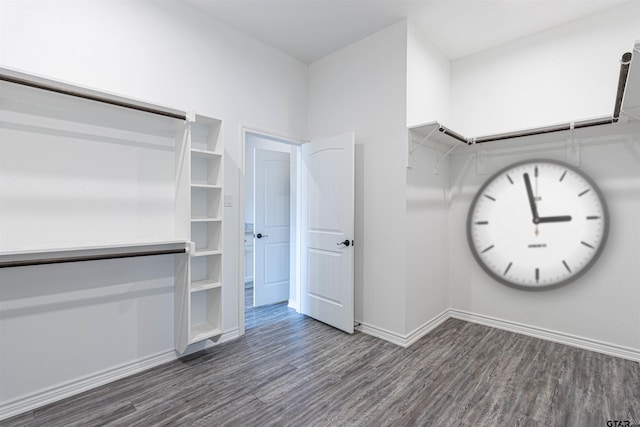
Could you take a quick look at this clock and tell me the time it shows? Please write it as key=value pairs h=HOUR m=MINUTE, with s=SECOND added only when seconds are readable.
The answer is h=2 m=58 s=0
